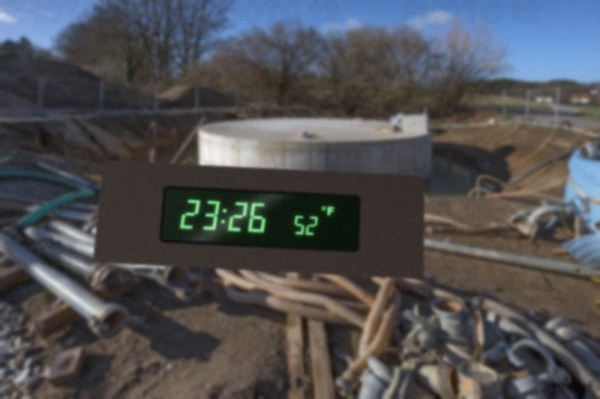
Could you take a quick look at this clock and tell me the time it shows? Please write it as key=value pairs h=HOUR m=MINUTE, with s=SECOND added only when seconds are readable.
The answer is h=23 m=26
